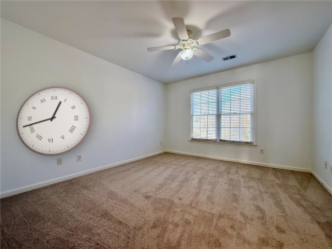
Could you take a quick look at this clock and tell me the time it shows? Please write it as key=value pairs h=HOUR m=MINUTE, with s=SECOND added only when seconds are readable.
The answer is h=12 m=42
